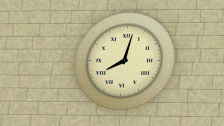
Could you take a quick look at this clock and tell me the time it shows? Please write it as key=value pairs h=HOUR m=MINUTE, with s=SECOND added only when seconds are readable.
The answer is h=8 m=2
